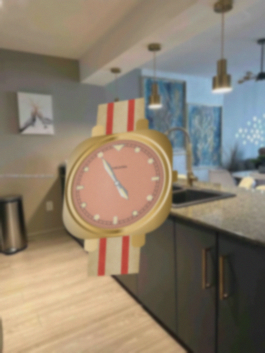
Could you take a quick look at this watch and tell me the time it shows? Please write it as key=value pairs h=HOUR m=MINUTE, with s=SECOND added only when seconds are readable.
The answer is h=4 m=55
